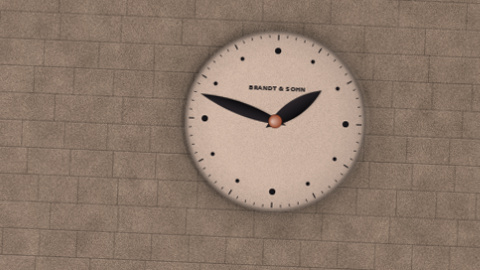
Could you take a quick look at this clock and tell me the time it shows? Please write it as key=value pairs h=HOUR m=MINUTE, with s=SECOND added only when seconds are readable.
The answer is h=1 m=48
